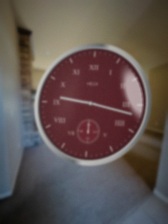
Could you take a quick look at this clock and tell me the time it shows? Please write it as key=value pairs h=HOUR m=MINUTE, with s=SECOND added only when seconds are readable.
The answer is h=9 m=17
